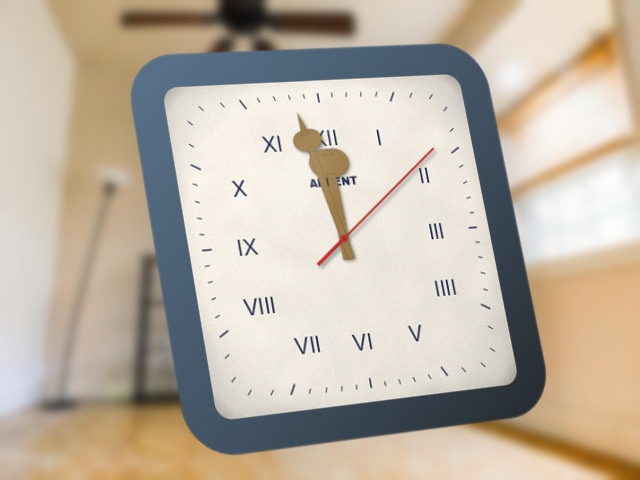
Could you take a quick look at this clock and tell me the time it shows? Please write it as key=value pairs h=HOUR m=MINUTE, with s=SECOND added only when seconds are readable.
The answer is h=11 m=58 s=9
